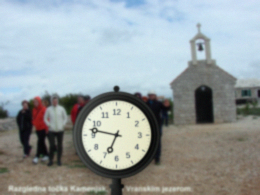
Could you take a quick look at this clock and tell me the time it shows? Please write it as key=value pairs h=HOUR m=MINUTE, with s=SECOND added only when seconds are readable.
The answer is h=6 m=47
